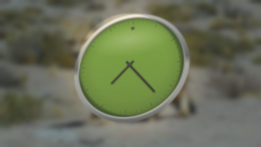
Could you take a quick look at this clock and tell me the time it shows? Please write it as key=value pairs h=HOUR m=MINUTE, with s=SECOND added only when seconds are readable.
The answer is h=7 m=23
